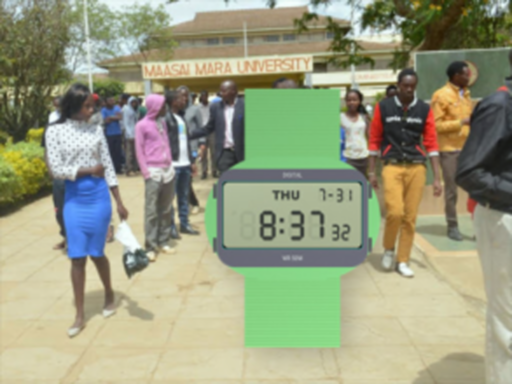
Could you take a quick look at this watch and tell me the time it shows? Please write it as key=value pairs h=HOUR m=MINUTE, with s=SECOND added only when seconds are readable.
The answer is h=8 m=37 s=32
